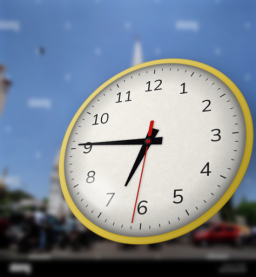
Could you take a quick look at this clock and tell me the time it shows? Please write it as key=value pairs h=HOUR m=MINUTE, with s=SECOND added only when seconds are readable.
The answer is h=6 m=45 s=31
